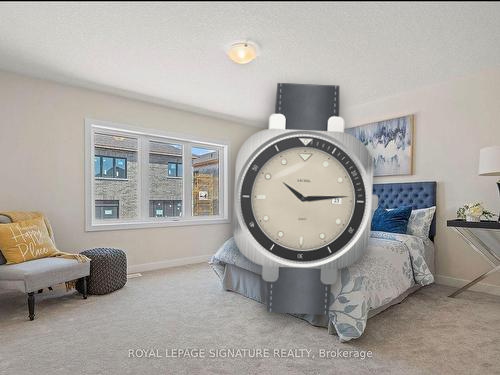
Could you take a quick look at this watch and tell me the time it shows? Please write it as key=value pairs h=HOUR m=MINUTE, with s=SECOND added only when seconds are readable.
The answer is h=10 m=14
